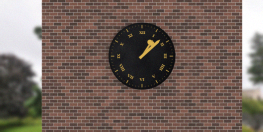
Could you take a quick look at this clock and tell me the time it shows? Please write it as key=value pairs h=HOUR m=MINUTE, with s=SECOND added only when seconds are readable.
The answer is h=1 m=8
